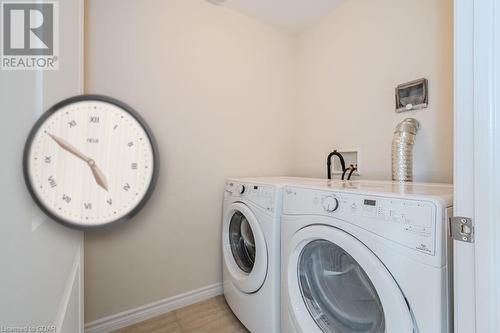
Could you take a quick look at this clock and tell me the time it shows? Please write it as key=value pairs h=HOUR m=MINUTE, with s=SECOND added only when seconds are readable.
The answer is h=4 m=50
